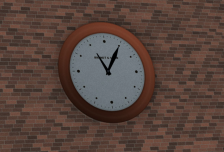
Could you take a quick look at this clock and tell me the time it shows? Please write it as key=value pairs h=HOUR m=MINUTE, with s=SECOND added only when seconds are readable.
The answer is h=11 m=5
